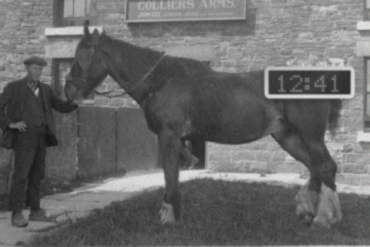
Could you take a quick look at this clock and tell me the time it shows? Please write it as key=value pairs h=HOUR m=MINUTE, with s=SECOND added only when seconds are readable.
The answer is h=12 m=41
